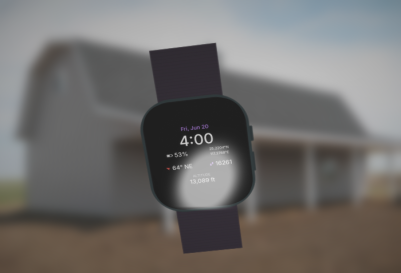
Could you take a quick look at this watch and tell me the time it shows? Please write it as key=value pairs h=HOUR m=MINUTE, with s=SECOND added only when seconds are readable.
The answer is h=4 m=0
